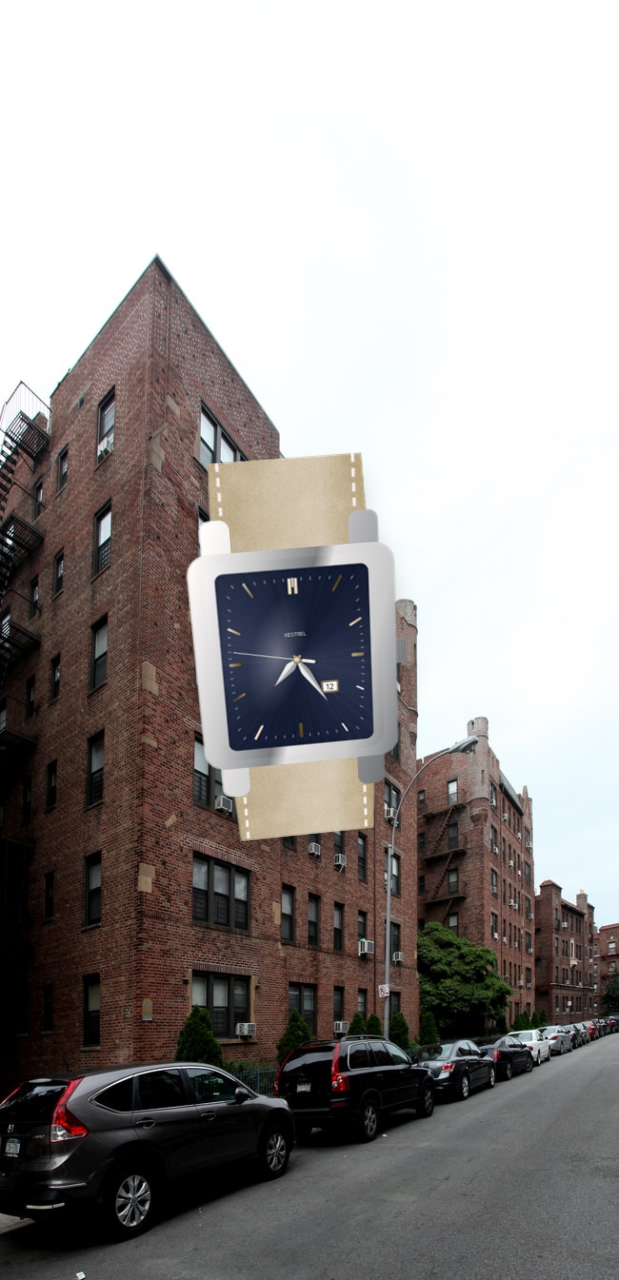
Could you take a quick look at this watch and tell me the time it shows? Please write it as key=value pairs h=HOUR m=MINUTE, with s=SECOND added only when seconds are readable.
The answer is h=7 m=24 s=47
